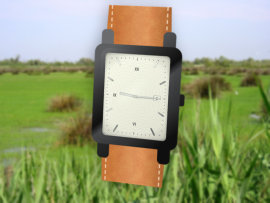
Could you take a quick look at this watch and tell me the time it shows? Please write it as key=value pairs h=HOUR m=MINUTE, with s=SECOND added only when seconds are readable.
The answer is h=9 m=15
